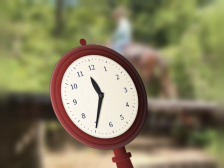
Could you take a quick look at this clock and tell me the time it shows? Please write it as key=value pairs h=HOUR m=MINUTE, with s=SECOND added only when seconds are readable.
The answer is h=11 m=35
